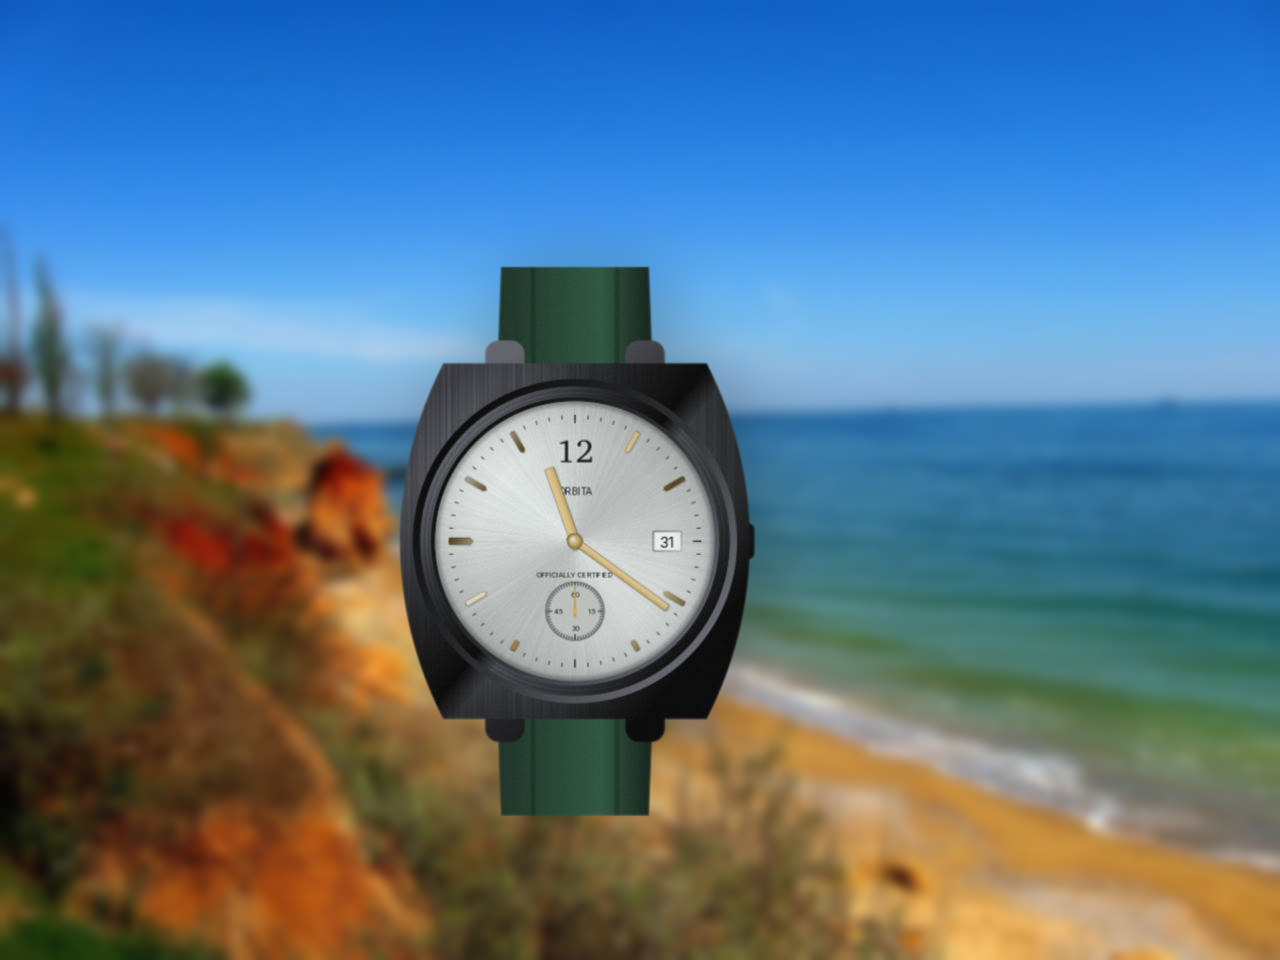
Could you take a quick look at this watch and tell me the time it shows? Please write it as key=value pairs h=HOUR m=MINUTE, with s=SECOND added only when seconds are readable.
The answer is h=11 m=21
